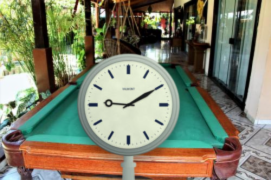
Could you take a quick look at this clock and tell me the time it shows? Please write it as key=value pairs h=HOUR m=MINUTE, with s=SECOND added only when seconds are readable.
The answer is h=9 m=10
